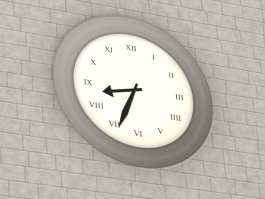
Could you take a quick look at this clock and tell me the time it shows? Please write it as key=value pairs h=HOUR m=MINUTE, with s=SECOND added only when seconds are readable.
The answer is h=8 m=34
